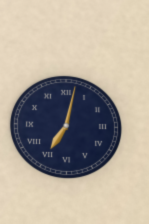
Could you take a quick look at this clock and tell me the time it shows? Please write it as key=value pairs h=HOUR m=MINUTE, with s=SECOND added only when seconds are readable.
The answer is h=7 m=2
